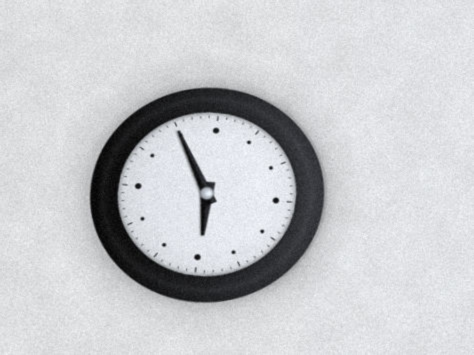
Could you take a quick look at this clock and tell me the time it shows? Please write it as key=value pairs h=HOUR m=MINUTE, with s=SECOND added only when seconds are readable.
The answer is h=5 m=55
